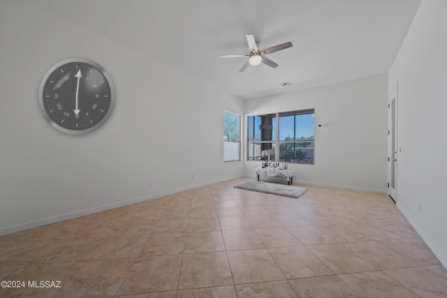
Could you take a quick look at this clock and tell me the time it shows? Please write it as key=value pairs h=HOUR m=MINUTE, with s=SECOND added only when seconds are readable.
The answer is h=6 m=1
